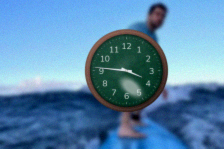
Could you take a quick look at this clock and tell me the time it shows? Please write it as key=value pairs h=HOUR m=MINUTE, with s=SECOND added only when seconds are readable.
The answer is h=3 m=46
